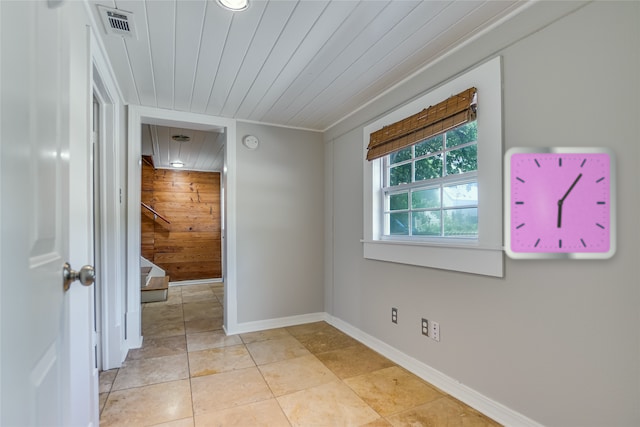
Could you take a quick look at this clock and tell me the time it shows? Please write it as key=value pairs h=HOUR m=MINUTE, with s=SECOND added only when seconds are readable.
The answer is h=6 m=6
